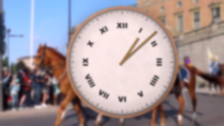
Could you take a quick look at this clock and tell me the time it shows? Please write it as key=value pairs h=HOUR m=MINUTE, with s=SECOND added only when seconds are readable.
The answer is h=1 m=8
